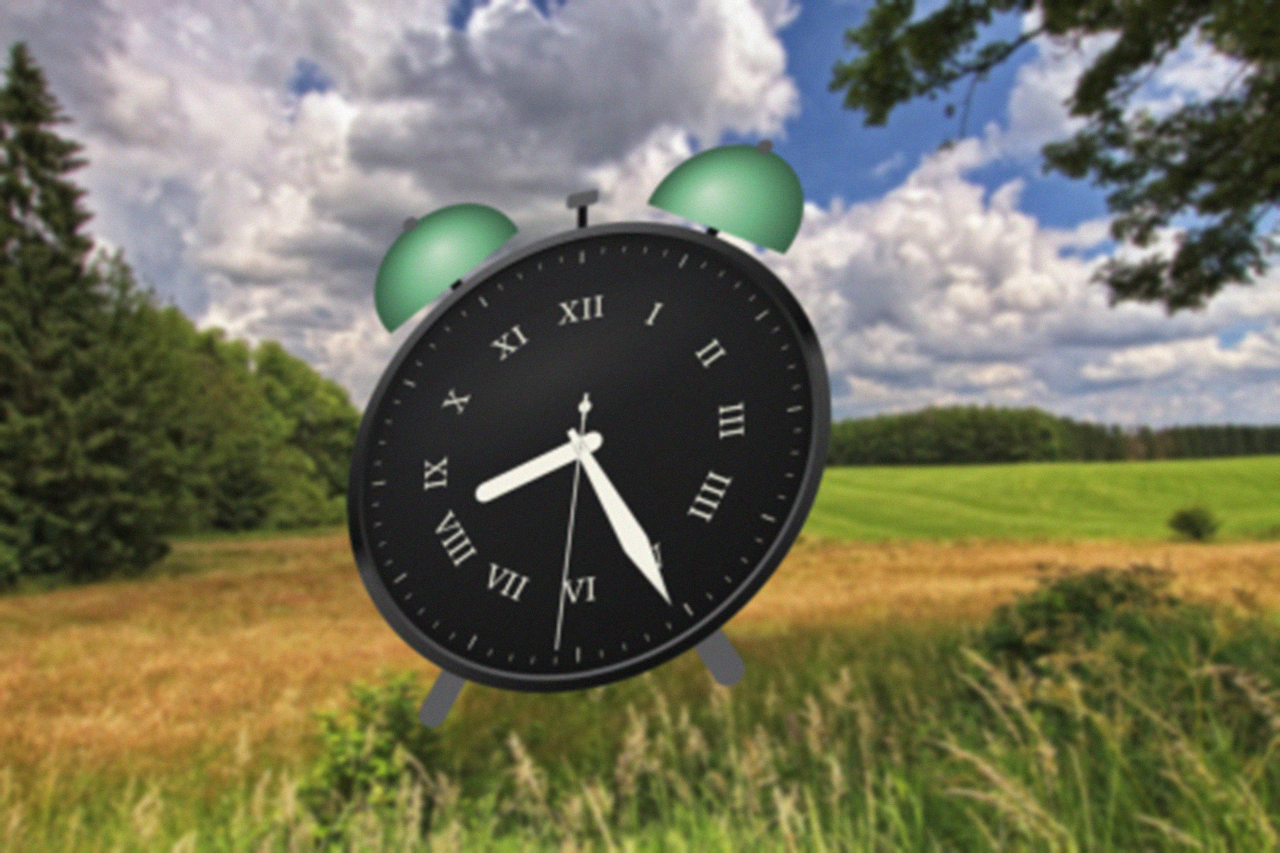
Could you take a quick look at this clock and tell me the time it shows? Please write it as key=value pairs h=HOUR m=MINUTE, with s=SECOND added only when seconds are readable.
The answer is h=8 m=25 s=31
